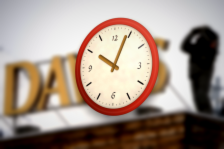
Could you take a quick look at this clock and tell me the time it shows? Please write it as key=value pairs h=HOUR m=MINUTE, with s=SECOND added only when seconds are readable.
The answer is h=10 m=4
